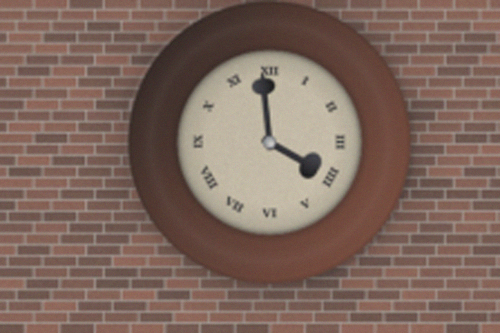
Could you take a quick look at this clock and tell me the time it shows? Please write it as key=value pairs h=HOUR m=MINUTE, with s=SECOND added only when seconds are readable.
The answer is h=3 m=59
